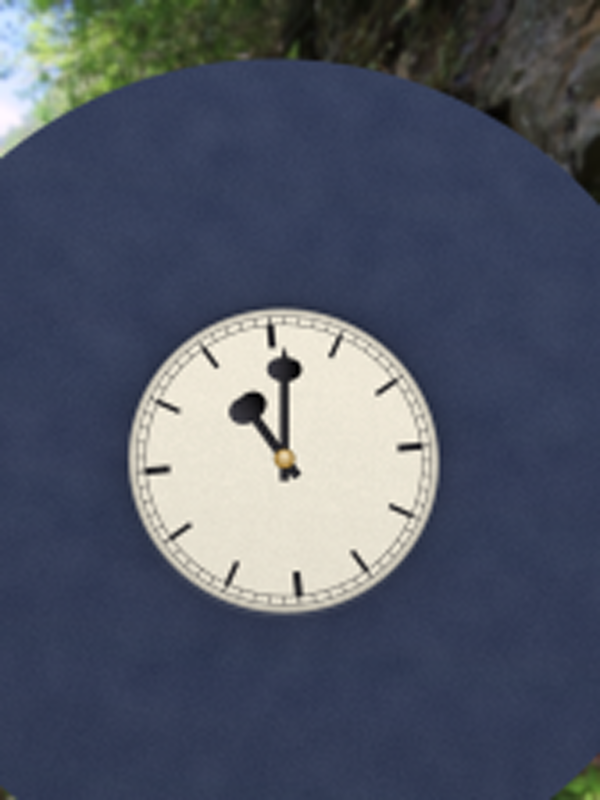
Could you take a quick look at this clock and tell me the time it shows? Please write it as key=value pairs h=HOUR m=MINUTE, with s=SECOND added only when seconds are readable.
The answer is h=11 m=1
